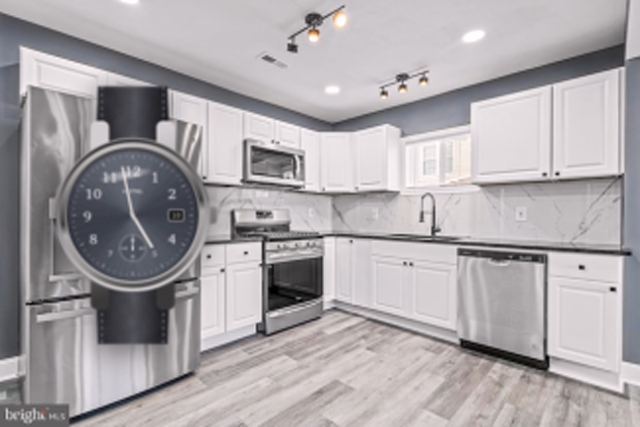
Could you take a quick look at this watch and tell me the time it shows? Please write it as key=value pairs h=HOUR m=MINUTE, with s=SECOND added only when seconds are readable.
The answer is h=4 m=58
